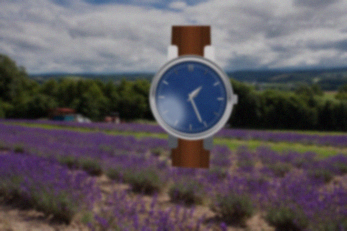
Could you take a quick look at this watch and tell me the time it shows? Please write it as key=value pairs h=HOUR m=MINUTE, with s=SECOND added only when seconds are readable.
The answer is h=1 m=26
